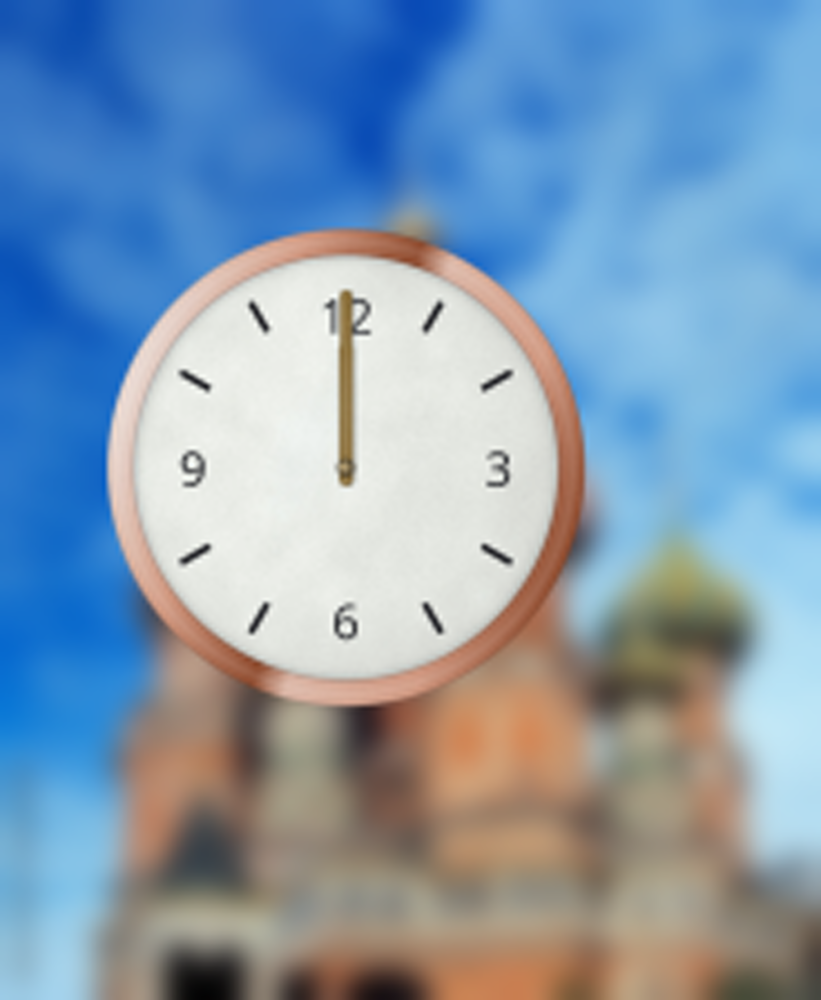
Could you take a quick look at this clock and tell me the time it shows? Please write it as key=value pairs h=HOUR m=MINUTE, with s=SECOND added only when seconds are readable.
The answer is h=12 m=0
